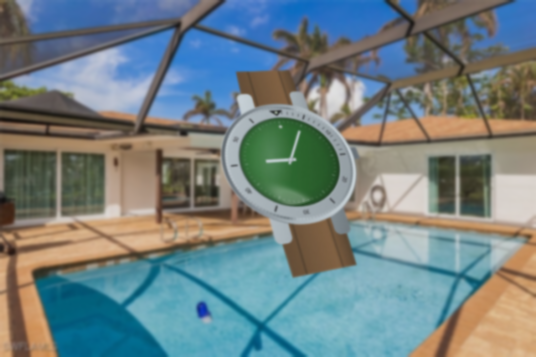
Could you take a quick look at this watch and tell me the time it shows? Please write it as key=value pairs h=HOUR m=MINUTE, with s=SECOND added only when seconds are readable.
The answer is h=9 m=5
